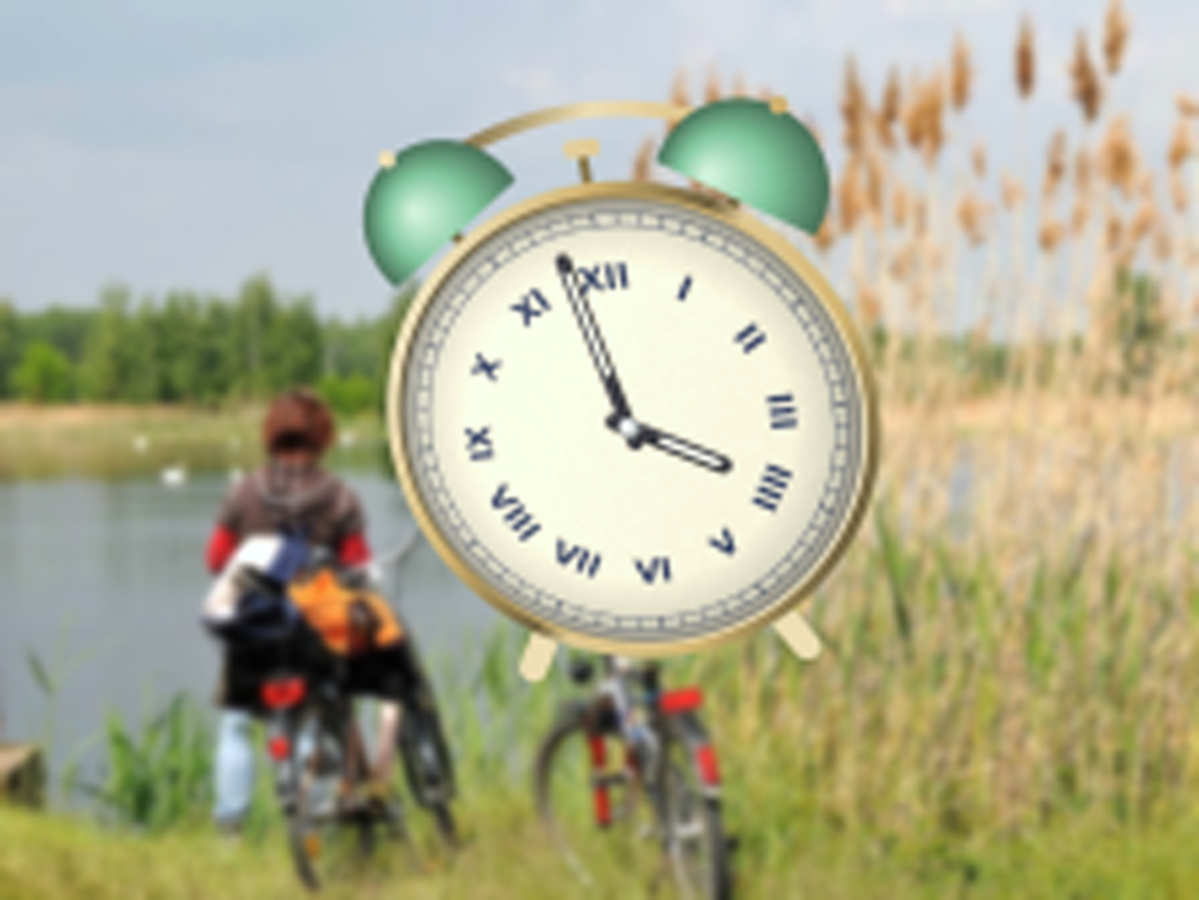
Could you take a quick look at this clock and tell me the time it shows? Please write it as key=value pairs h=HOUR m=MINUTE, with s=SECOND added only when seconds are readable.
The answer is h=3 m=58
